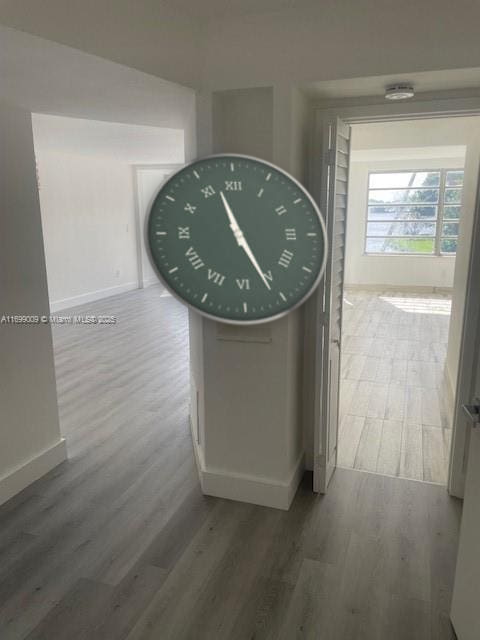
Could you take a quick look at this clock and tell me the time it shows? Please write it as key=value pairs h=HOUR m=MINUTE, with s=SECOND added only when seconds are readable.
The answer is h=11 m=26
